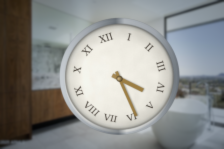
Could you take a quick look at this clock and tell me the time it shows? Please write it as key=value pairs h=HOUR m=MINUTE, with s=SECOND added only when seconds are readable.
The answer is h=4 m=29
